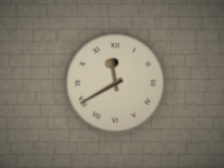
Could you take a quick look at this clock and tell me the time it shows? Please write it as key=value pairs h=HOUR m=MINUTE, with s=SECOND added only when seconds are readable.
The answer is h=11 m=40
